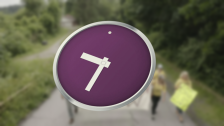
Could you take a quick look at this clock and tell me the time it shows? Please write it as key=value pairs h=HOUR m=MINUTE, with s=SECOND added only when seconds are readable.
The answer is h=9 m=33
